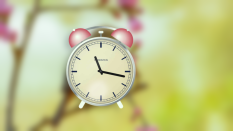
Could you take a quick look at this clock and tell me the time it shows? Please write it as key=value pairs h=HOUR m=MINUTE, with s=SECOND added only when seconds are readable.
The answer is h=11 m=17
